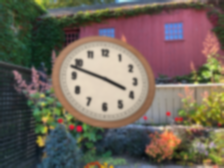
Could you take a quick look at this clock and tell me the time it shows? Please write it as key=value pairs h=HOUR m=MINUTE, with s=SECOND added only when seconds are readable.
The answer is h=3 m=48
